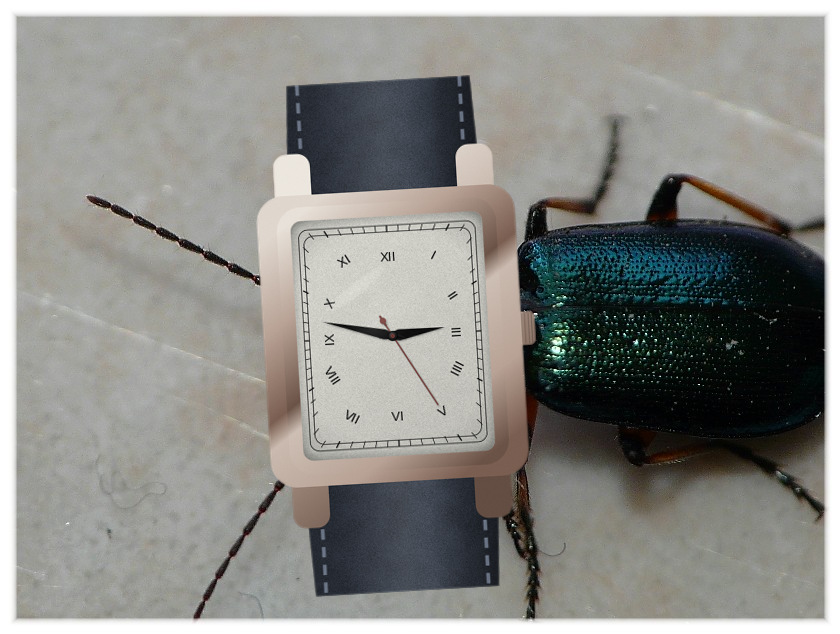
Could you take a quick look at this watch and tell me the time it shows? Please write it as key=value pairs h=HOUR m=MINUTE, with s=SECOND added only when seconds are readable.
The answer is h=2 m=47 s=25
